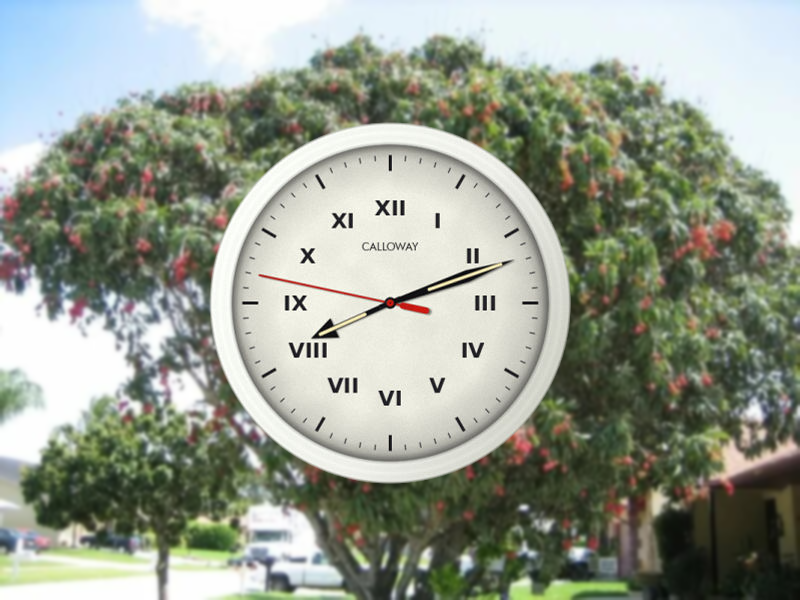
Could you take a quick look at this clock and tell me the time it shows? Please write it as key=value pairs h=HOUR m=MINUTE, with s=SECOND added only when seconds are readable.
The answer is h=8 m=11 s=47
